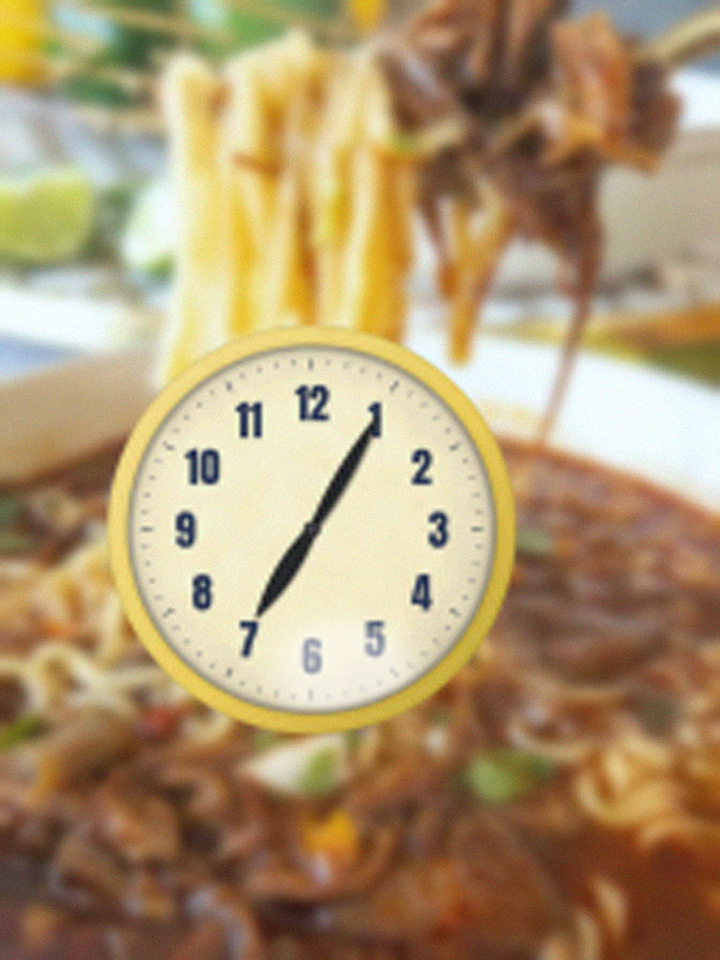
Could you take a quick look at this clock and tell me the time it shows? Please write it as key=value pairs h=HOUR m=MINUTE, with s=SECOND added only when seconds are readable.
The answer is h=7 m=5
